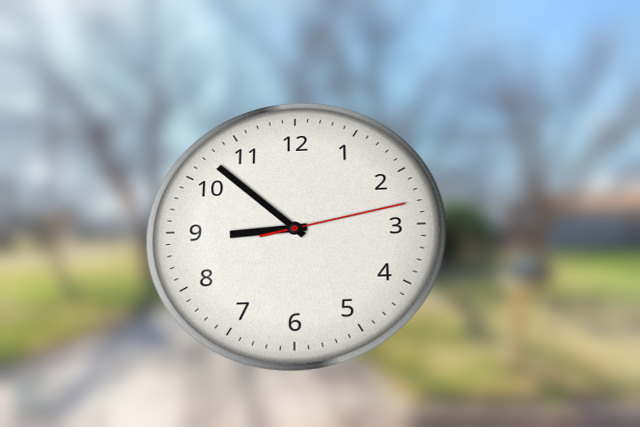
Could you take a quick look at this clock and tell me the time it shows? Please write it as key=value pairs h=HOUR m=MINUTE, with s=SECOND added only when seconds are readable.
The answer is h=8 m=52 s=13
